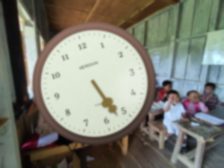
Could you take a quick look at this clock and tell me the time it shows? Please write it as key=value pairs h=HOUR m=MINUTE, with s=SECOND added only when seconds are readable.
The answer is h=5 m=27
